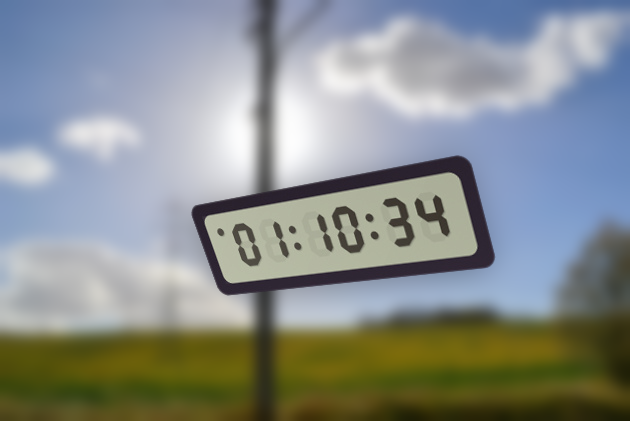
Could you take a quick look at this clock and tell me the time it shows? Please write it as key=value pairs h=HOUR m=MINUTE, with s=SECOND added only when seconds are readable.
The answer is h=1 m=10 s=34
